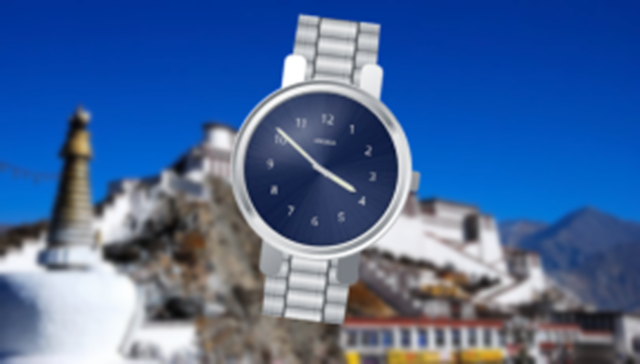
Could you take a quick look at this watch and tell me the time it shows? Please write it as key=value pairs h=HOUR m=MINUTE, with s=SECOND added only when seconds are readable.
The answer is h=3 m=51
